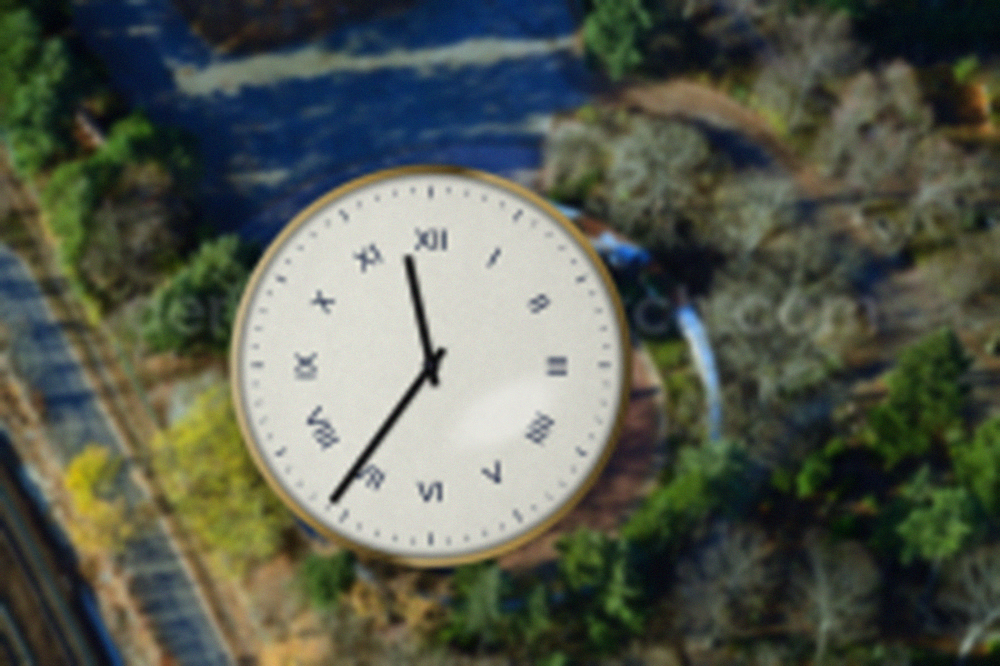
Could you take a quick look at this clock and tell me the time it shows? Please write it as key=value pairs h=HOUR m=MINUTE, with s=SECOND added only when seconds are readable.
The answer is h=11 m=36
